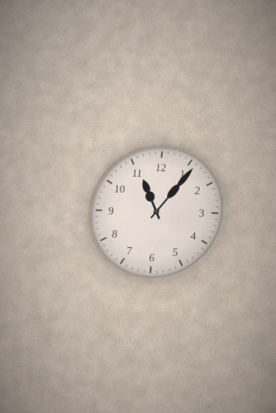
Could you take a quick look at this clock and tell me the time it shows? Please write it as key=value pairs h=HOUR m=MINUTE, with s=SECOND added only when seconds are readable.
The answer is h=11 m=6
